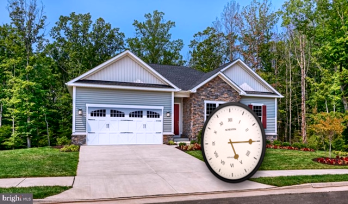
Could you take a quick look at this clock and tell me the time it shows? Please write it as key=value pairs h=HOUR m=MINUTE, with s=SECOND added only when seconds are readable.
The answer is h=5 m=15
